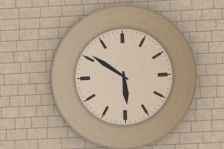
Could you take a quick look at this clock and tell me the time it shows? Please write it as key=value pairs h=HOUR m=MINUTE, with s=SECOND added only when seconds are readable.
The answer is h=5 m=51
